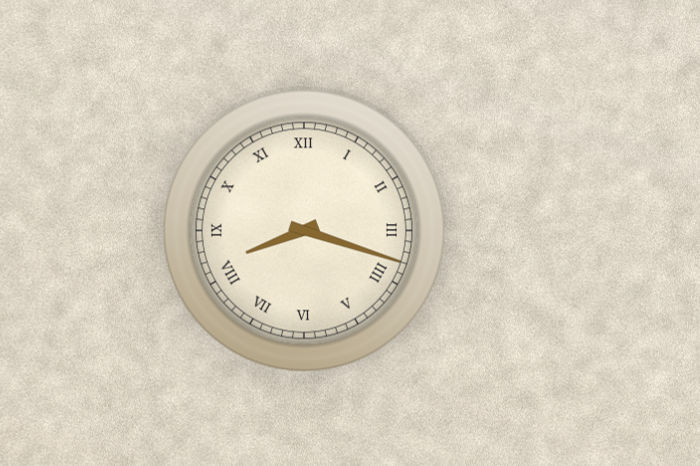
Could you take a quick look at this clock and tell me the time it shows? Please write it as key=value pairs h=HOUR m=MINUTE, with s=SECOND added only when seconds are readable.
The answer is h=8 m=18
